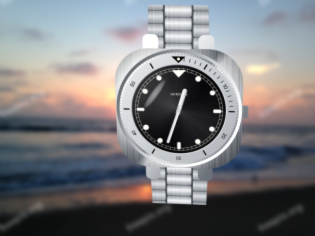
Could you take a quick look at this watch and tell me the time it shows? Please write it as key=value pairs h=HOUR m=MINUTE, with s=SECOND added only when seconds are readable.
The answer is h=12 m=33
